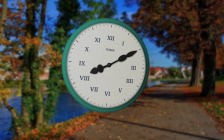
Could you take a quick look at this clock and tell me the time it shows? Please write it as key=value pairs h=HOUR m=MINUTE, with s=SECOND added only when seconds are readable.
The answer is h=8 m=10
